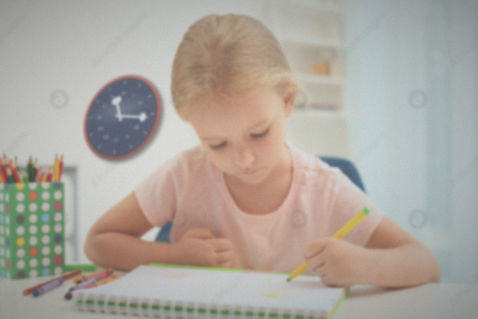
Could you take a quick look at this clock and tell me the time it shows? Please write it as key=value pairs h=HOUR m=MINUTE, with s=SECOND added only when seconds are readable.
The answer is h=11 m=16
